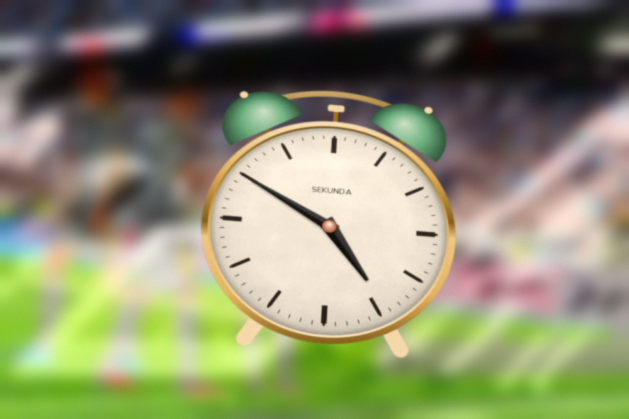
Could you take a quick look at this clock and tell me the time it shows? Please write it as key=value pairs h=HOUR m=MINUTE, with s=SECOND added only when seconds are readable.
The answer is h=4 m=50
